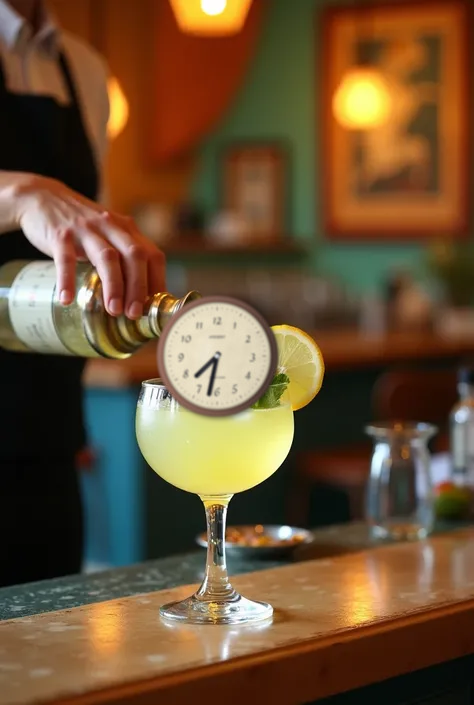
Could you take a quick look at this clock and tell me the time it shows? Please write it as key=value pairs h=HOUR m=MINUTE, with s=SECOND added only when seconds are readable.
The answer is h=7 m=32
